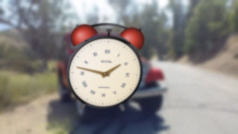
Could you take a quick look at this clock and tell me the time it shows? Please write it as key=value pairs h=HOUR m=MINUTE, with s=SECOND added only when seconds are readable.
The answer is h=1 m=47
